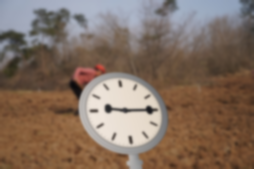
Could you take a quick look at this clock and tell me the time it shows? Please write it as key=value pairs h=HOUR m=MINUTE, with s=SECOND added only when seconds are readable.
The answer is h=9 m=15
